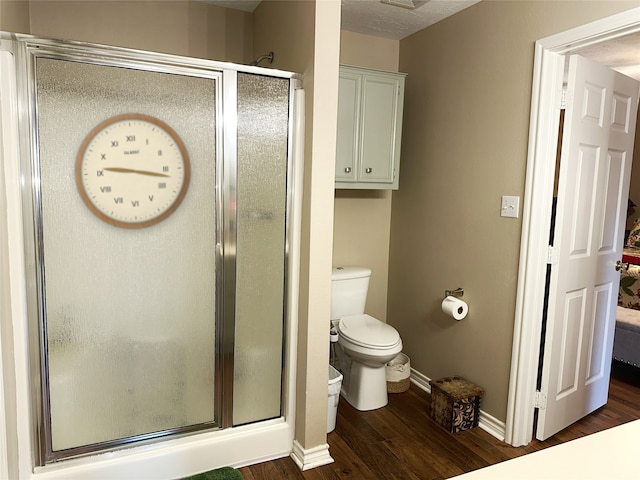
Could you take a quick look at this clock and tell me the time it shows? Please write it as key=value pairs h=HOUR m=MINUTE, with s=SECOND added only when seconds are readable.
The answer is h=9 m=17
